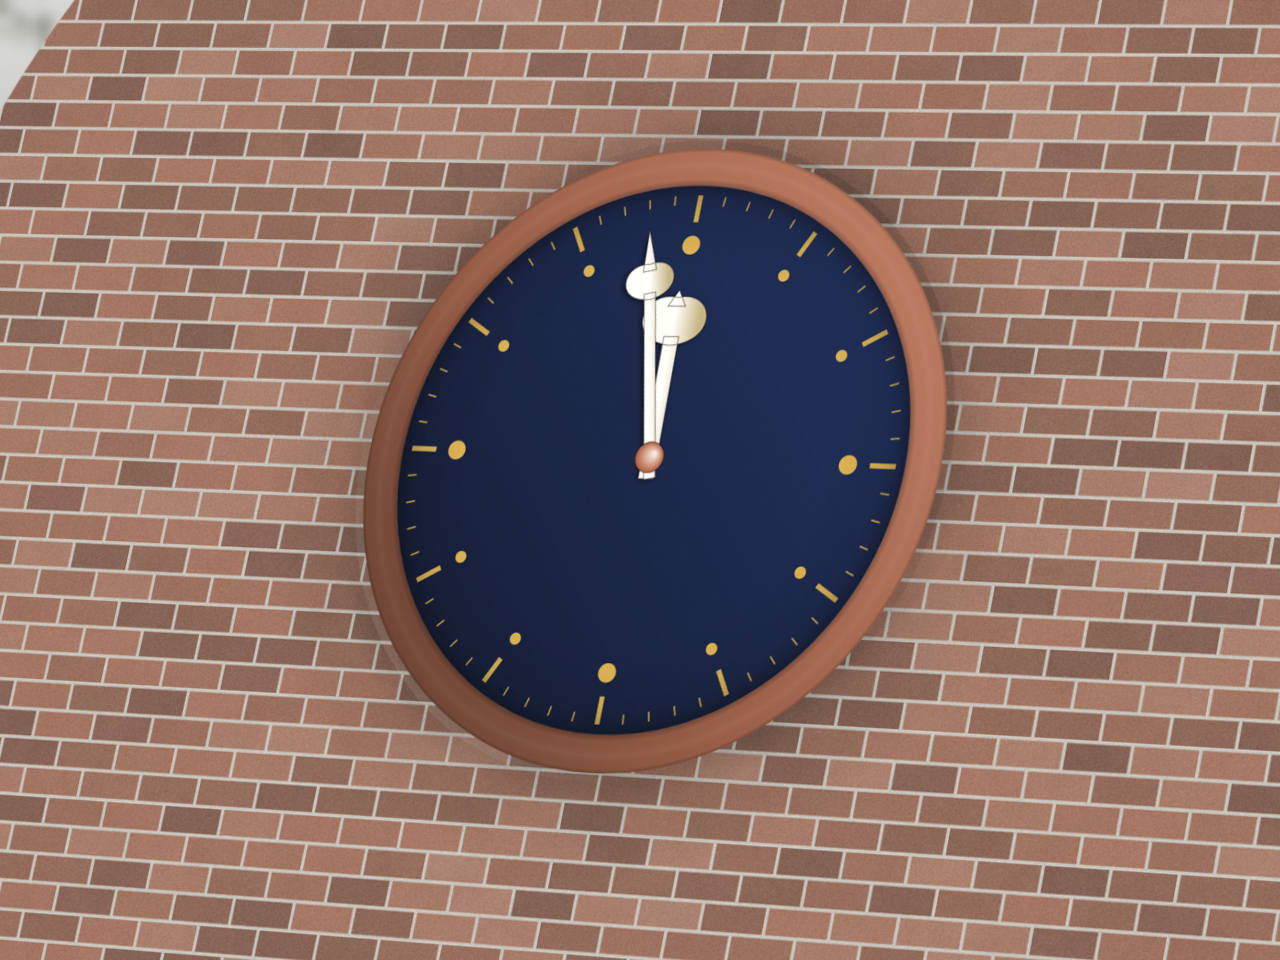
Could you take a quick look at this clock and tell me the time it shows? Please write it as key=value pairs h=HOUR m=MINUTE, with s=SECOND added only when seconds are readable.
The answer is h=11 m=58
